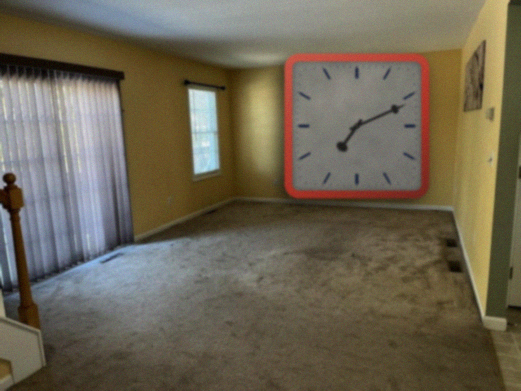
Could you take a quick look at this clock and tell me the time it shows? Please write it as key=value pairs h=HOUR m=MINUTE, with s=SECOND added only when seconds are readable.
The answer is h=7 m=11
